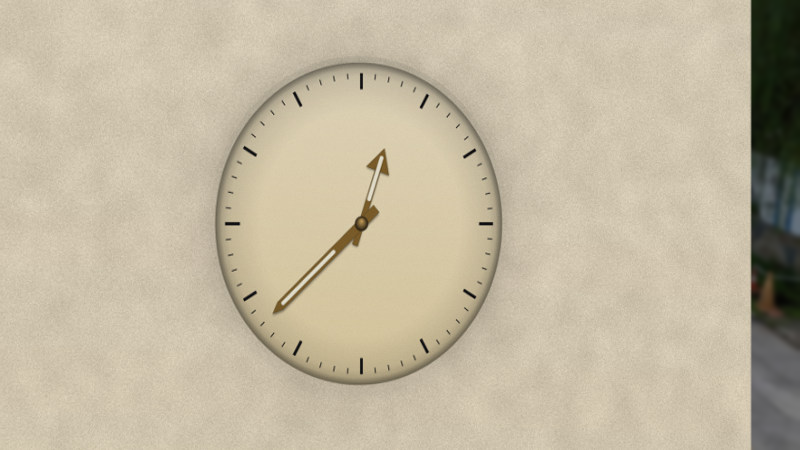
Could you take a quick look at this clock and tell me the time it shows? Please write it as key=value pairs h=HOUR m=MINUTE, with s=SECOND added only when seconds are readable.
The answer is h=12 m=38
